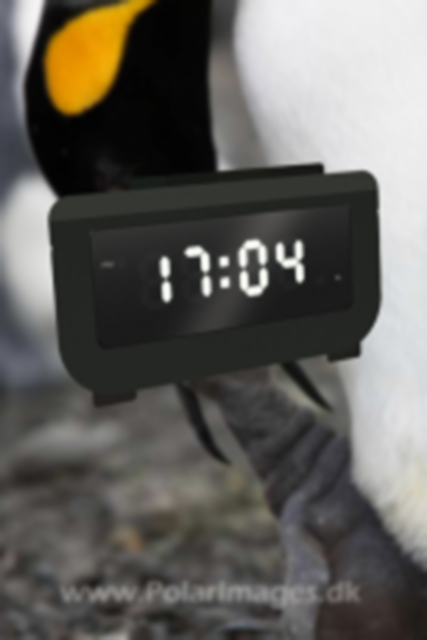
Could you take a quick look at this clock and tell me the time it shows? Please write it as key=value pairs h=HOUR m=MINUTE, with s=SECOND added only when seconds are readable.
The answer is h=17 m=4
